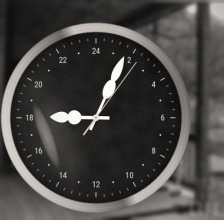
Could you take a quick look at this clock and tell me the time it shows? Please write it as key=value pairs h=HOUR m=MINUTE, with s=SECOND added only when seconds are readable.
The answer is h=18 m=4 s=6
